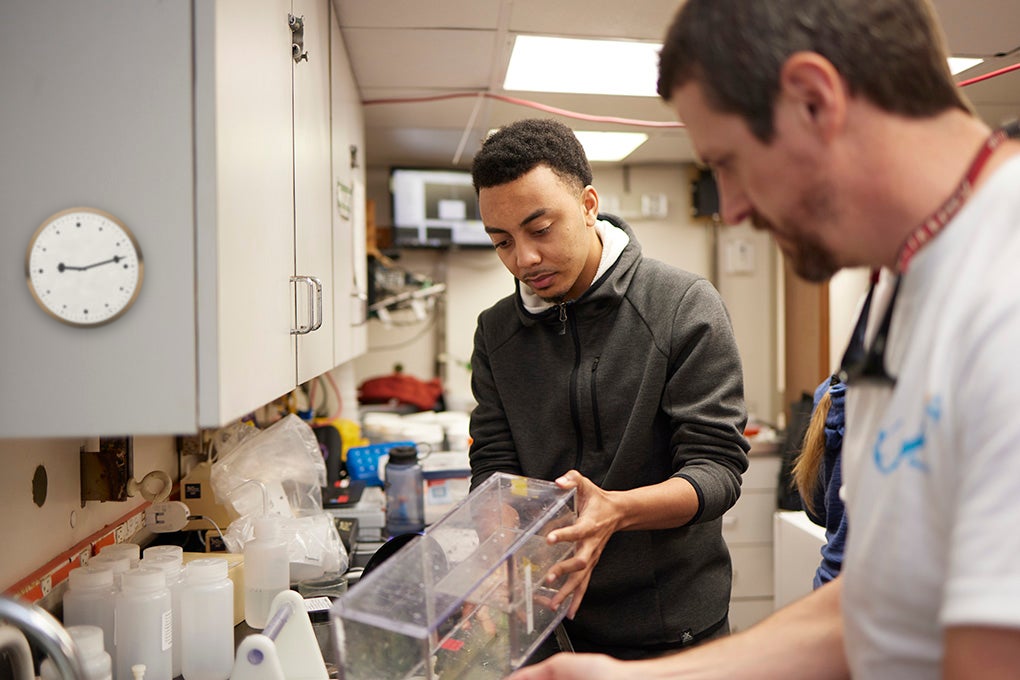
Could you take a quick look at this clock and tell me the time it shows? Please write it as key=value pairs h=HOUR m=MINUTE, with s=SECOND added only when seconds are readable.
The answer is h=9 m=13
